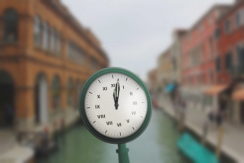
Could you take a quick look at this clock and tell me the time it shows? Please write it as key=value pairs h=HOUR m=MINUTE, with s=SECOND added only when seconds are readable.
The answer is h=12 m=2
